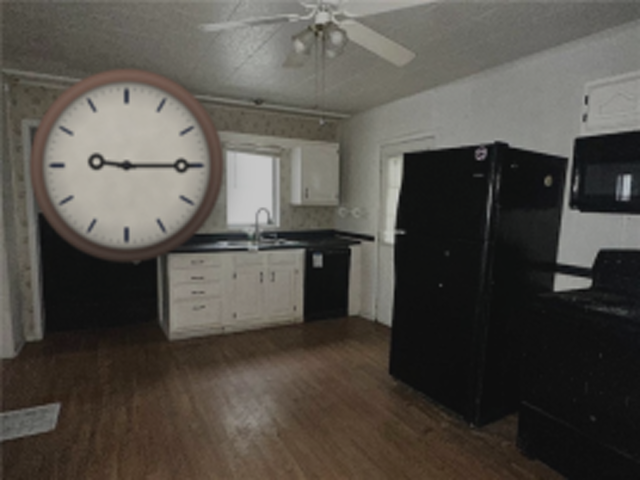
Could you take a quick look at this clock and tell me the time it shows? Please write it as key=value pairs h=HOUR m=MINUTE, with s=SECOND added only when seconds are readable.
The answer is h=9 m=15
